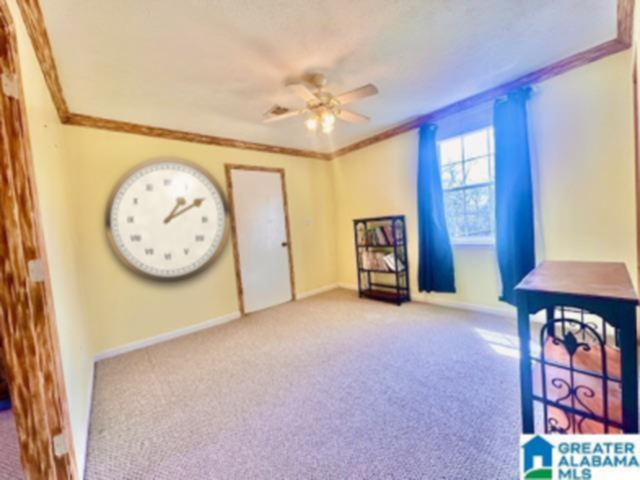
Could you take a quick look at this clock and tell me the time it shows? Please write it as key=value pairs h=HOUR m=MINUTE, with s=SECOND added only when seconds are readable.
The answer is h=1 m=10
